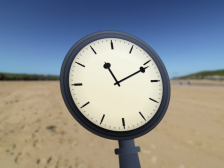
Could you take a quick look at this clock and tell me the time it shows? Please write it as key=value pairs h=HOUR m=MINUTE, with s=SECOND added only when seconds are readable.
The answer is h=11 m=11
